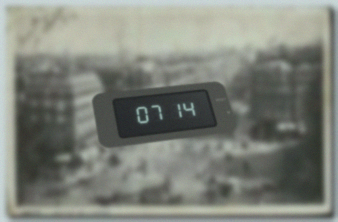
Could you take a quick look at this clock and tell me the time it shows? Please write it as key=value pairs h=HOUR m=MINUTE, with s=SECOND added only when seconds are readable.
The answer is h=7 m=14
